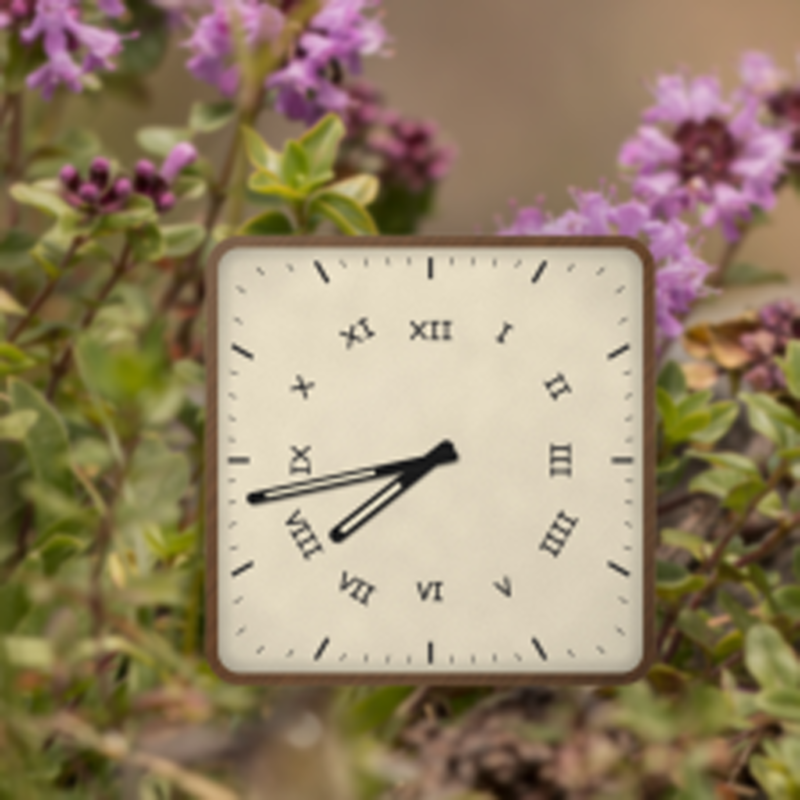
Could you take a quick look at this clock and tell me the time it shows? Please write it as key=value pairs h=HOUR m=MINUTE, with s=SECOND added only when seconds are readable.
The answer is h=7 m=43
